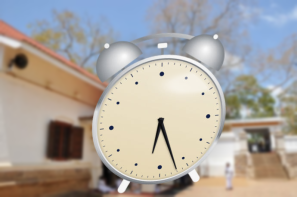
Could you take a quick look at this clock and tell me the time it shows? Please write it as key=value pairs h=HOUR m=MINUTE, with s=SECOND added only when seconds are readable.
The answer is h=6 m=27
